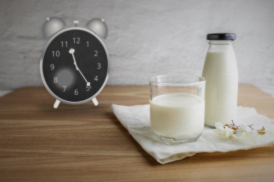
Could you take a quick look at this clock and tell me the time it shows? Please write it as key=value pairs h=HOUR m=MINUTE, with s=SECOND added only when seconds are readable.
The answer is h=11 m=24
